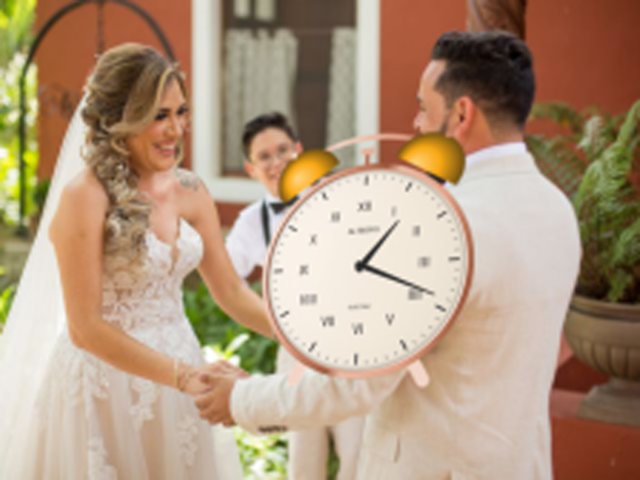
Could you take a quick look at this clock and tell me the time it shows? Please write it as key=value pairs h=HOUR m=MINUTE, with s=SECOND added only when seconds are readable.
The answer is h=1 m=19
